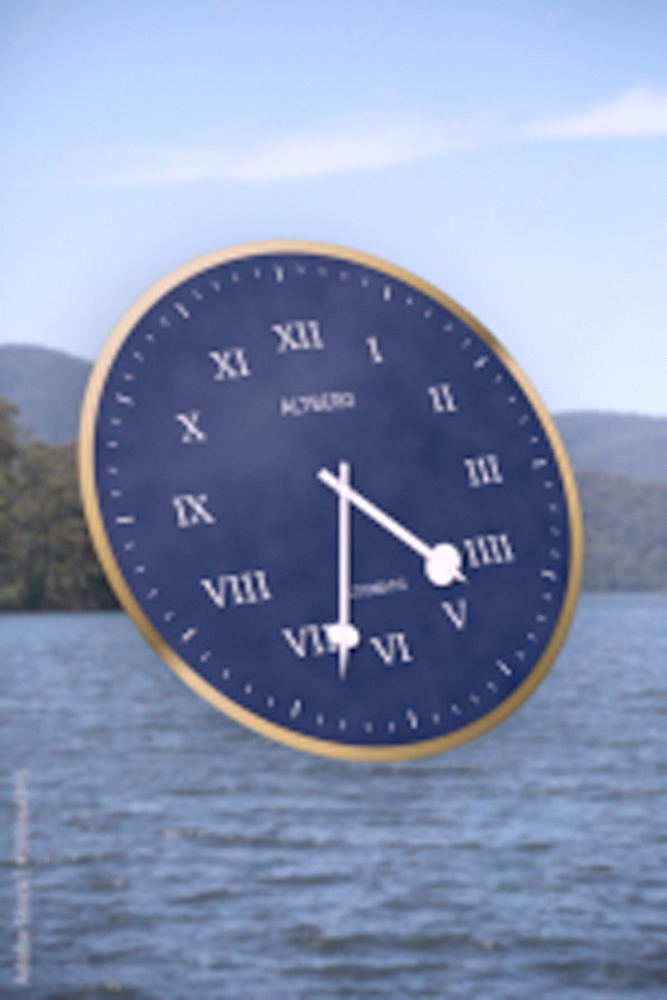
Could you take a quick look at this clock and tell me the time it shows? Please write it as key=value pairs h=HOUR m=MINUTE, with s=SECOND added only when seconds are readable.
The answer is h=4 m=33
